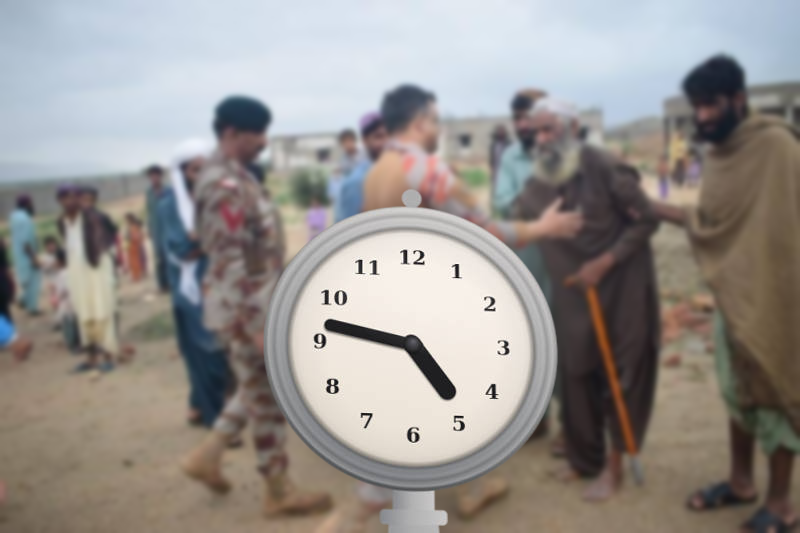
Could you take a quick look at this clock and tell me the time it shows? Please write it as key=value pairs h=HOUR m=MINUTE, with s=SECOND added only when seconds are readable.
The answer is h=4 m=47
